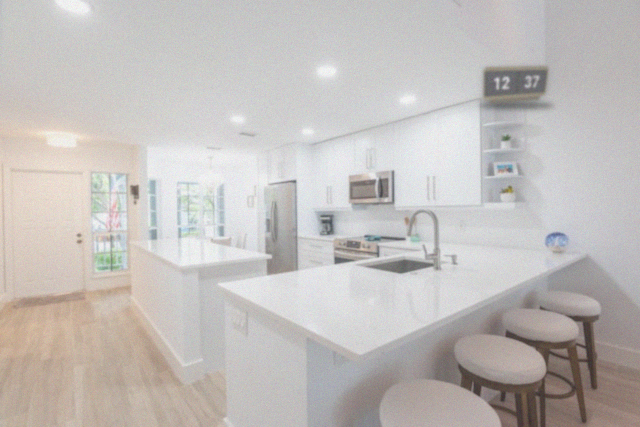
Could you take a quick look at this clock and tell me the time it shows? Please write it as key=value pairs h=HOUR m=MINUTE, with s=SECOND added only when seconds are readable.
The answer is h=12 m=37
